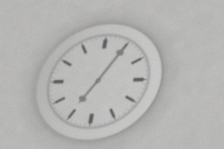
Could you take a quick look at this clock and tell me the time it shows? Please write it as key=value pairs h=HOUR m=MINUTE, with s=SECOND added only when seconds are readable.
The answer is h=7 m=5
